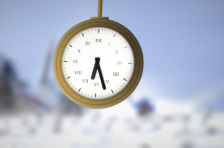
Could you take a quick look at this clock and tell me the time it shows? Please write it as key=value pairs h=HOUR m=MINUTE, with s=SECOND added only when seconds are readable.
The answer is h=6 m=27
